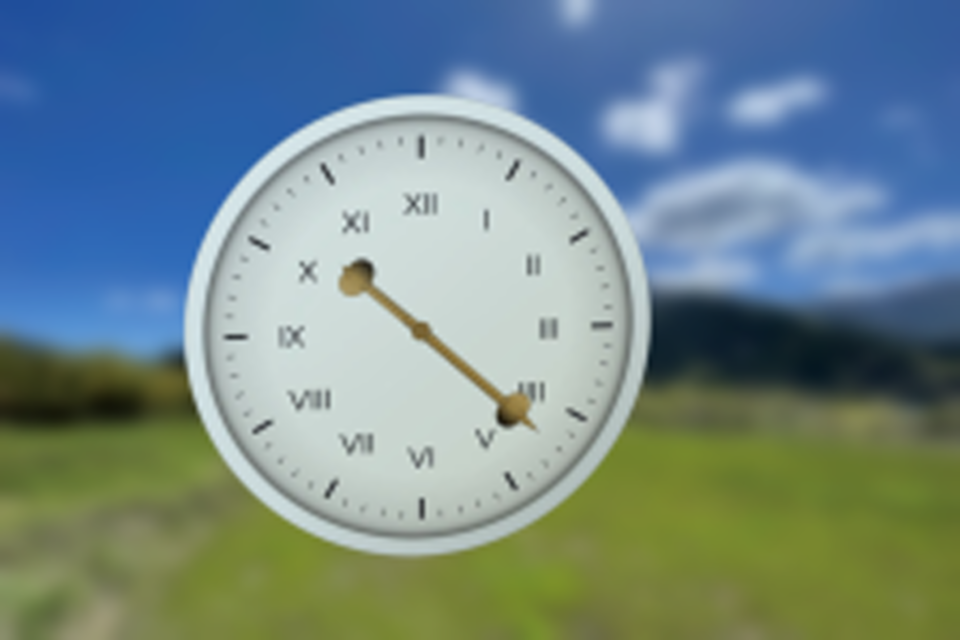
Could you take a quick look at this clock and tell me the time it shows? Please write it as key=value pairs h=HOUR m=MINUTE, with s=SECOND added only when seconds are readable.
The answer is h=10 m=22
